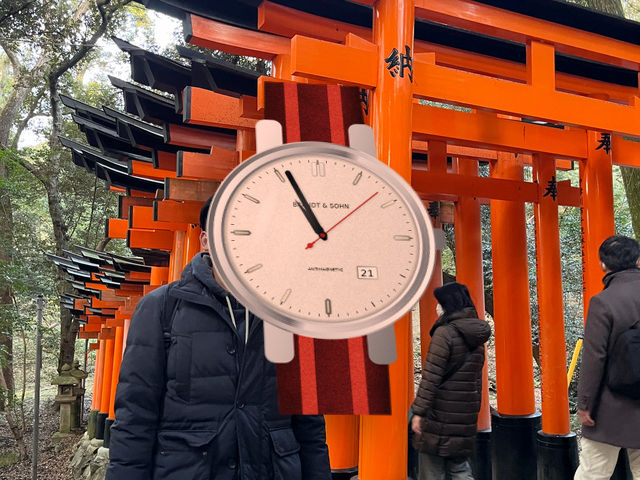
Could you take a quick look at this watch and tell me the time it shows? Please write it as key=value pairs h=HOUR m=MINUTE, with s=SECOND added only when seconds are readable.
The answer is h=10 m=56 s=8
